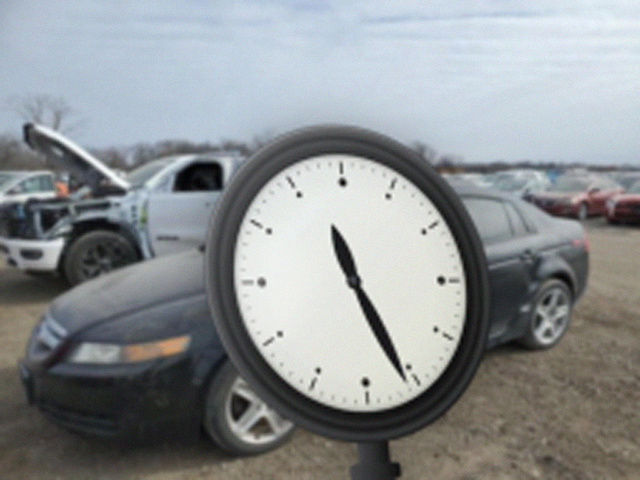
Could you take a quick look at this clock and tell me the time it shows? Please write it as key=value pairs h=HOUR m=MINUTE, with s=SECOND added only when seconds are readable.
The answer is h=11 m=26
